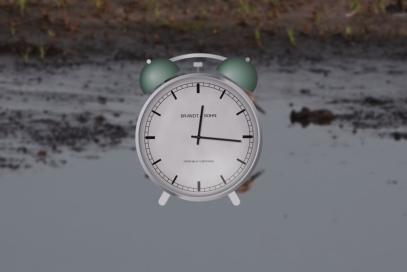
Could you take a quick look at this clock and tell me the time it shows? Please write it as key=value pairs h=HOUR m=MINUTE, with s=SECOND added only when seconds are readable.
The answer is h=12 m=16
